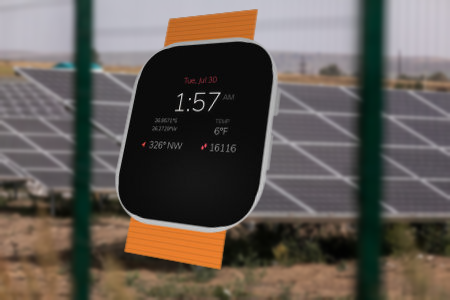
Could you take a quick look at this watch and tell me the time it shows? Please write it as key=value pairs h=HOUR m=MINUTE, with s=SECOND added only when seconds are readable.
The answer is h=1 m=57
